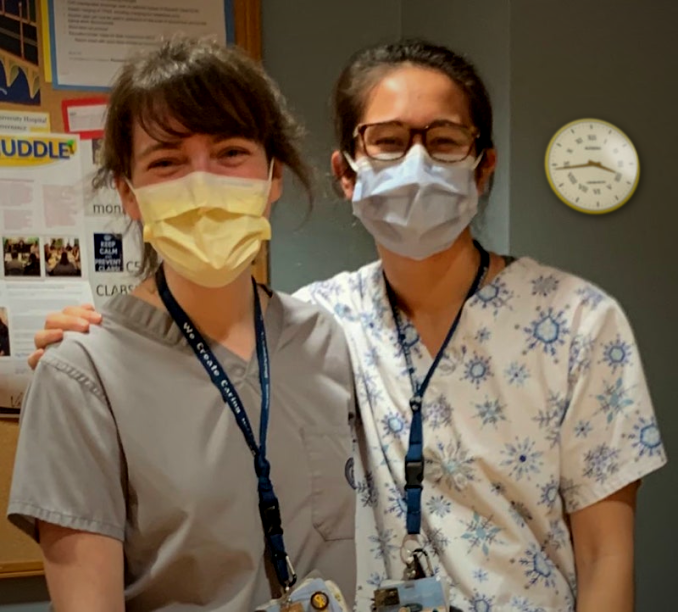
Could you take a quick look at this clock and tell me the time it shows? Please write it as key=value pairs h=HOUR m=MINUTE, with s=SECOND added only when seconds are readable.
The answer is h=3 m=44
